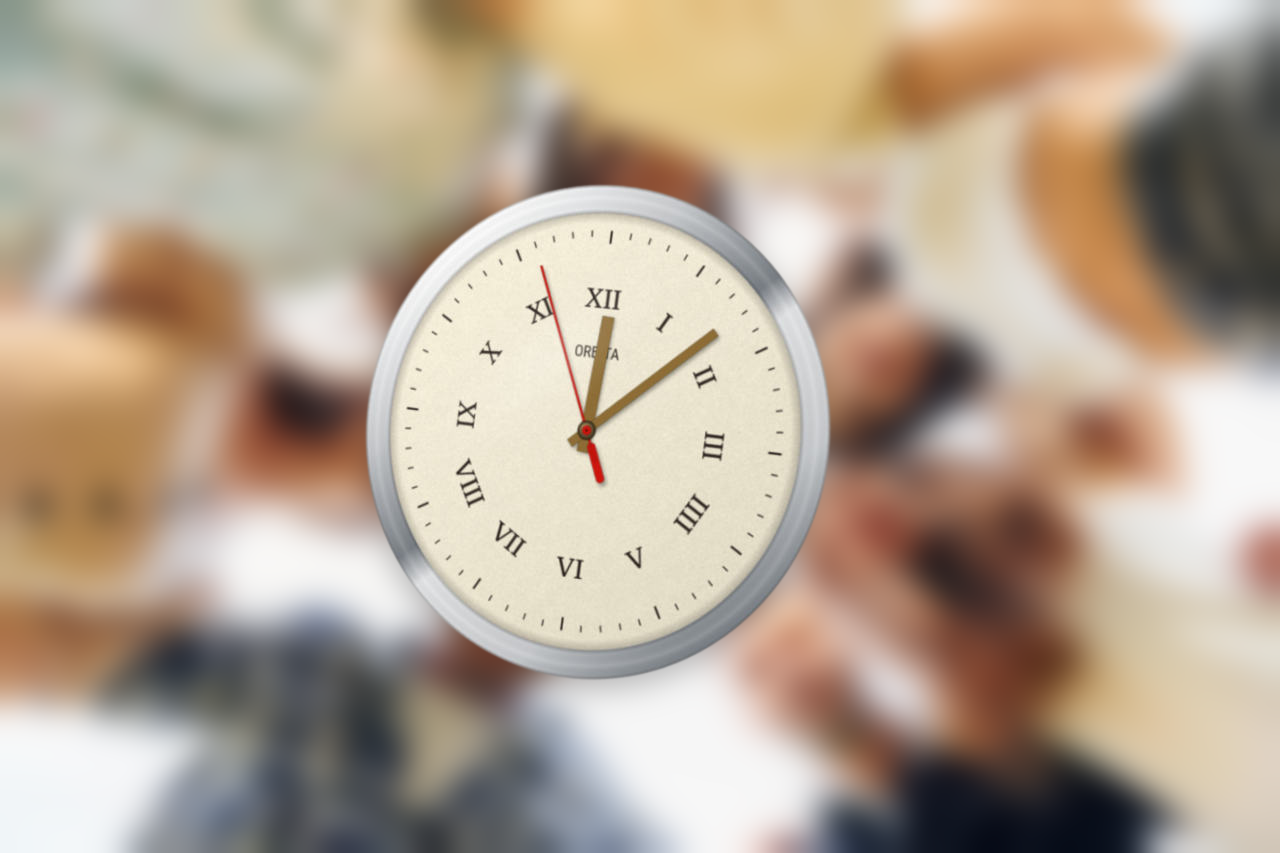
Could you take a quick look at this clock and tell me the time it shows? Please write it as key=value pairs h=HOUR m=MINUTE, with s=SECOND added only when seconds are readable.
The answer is h=12 m=7 s=56
